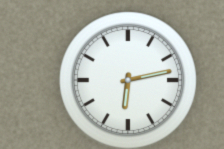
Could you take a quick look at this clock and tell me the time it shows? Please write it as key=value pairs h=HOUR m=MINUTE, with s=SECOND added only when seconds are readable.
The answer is h=6 m=13
